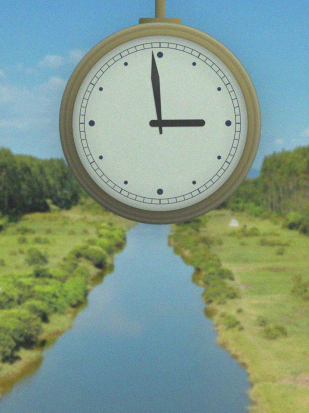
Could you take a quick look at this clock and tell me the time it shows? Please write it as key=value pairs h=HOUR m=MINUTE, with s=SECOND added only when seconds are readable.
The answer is h=2 m=59
